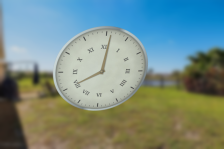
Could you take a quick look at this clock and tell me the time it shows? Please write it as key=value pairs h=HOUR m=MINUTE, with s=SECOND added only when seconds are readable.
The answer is h=8 m=1
